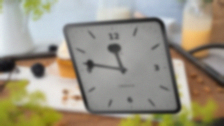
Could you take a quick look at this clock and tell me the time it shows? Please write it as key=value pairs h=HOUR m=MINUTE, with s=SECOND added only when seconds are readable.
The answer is h=11 m=47
